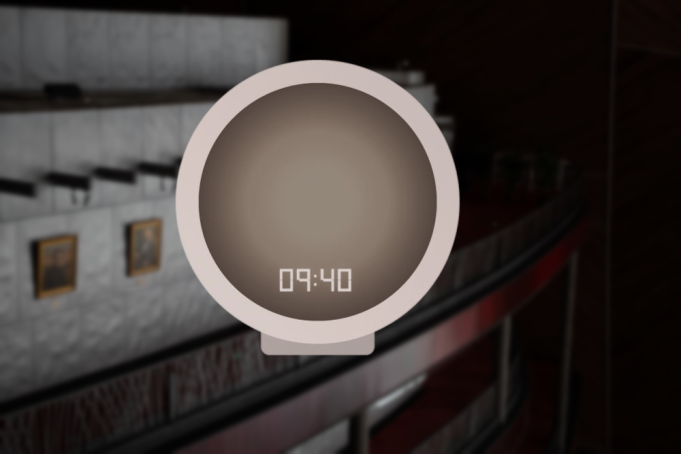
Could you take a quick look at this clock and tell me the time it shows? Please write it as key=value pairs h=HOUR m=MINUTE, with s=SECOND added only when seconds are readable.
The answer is h=9 m=40
